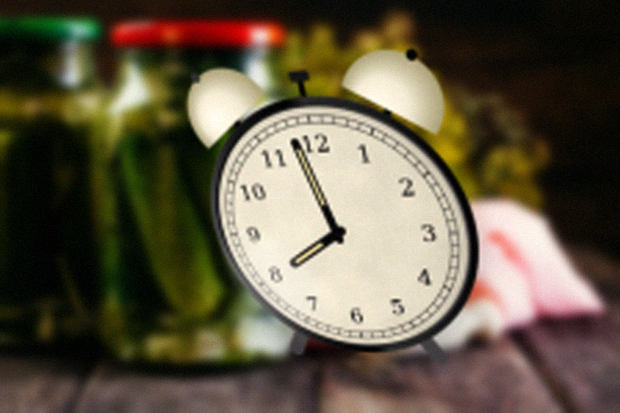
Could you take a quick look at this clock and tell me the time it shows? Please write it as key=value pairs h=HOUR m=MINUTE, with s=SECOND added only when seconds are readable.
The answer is h=7 m=58
